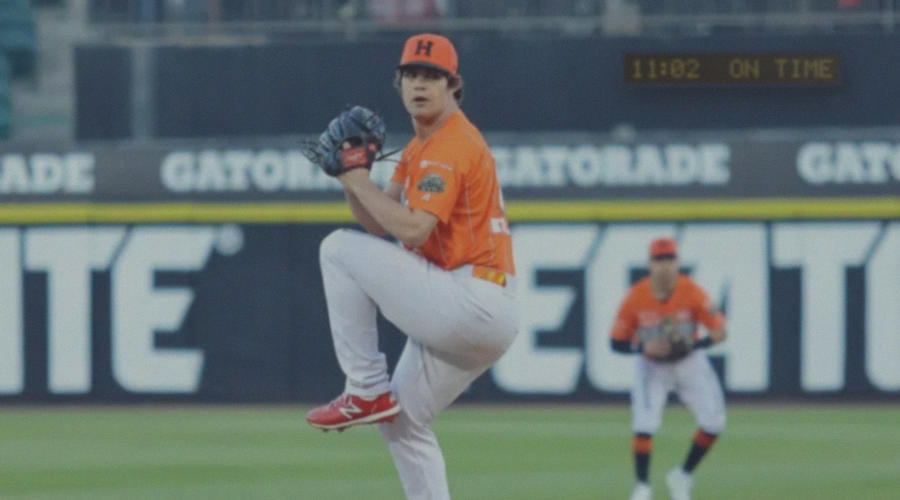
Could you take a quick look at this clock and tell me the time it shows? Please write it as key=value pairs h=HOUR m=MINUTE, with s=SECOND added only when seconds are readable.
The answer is h=11 m=2
